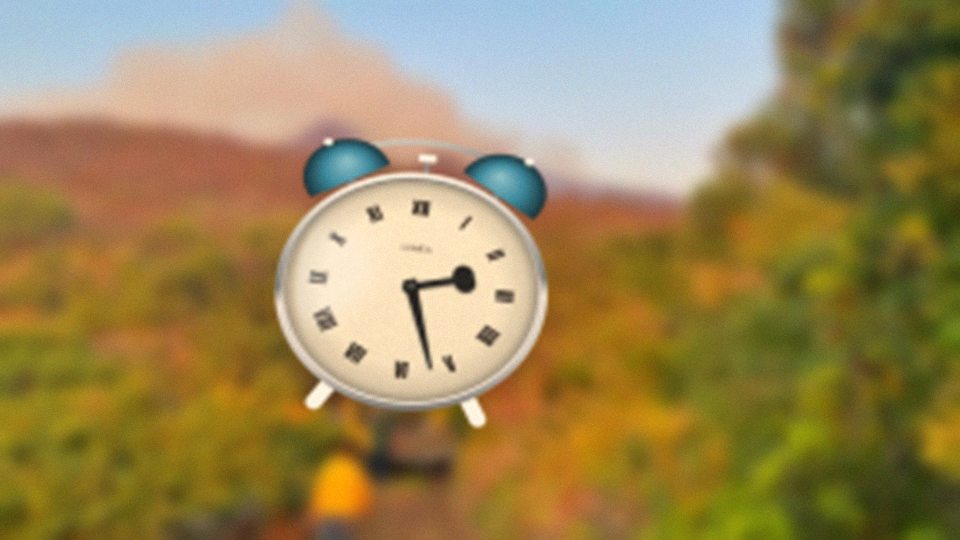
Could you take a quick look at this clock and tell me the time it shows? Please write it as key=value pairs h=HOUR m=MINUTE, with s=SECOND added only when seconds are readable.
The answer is h=2 m=27
